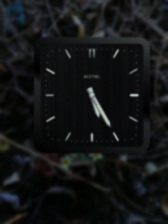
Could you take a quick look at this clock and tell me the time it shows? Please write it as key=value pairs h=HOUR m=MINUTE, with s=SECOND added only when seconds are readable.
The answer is h=5 m=25
